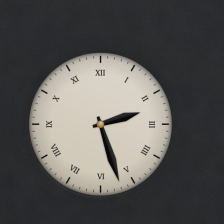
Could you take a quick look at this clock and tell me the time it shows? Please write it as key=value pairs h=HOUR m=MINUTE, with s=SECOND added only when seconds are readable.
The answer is h=2 m=27
